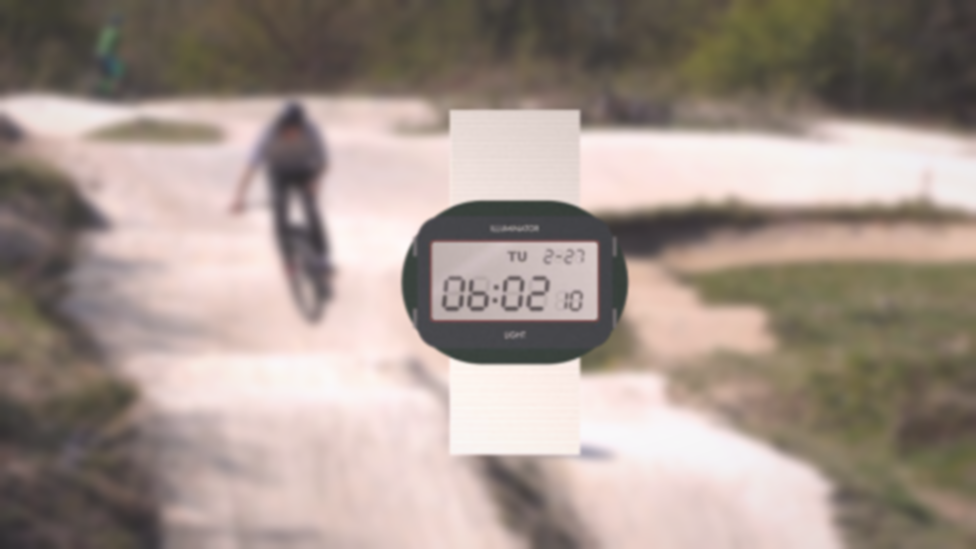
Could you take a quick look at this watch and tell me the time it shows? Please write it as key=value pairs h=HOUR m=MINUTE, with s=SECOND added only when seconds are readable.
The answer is h=6 m=2 s=10
